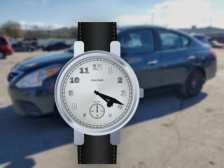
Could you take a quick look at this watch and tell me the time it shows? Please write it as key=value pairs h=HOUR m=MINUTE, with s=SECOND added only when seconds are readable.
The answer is h=4 m=19
